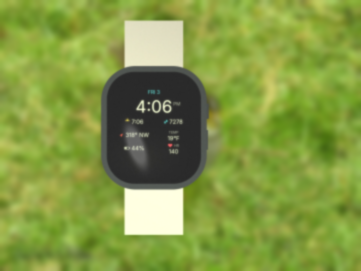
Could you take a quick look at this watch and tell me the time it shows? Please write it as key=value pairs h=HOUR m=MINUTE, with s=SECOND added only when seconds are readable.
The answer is h=4 m=6
